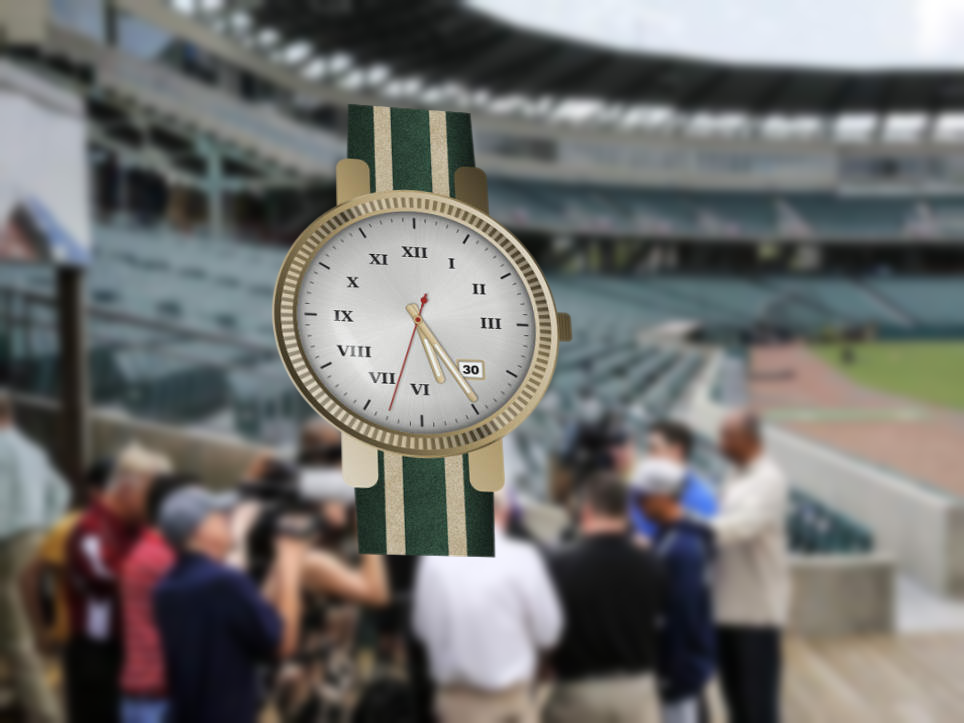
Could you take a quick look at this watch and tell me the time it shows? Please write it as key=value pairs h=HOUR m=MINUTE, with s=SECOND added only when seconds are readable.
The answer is h=5 m=24 s=33
